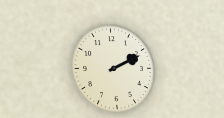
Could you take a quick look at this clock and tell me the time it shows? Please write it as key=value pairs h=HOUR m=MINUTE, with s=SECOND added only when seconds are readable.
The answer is h=2 m=11
